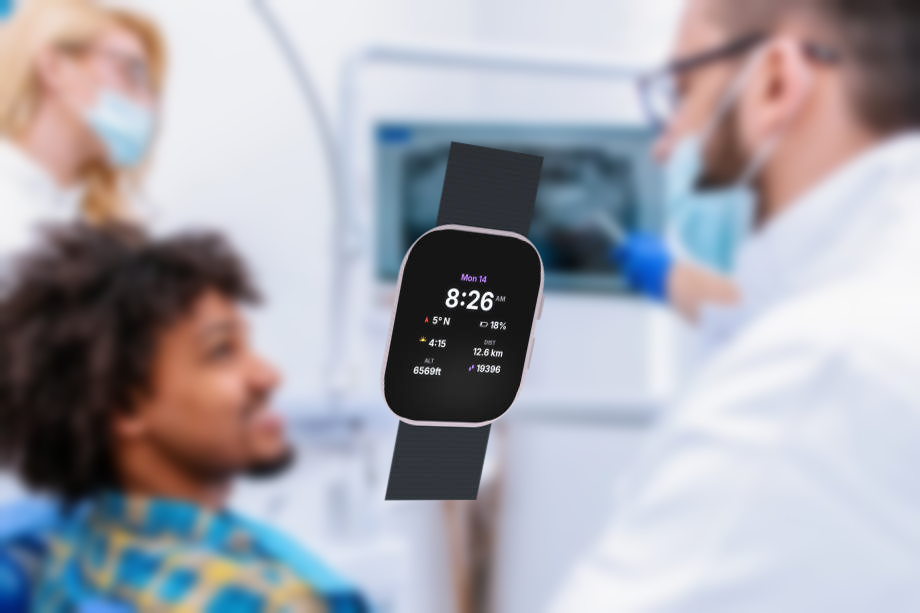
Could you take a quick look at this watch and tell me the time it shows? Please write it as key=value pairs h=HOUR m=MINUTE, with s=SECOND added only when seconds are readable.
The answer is h=8 m=26
